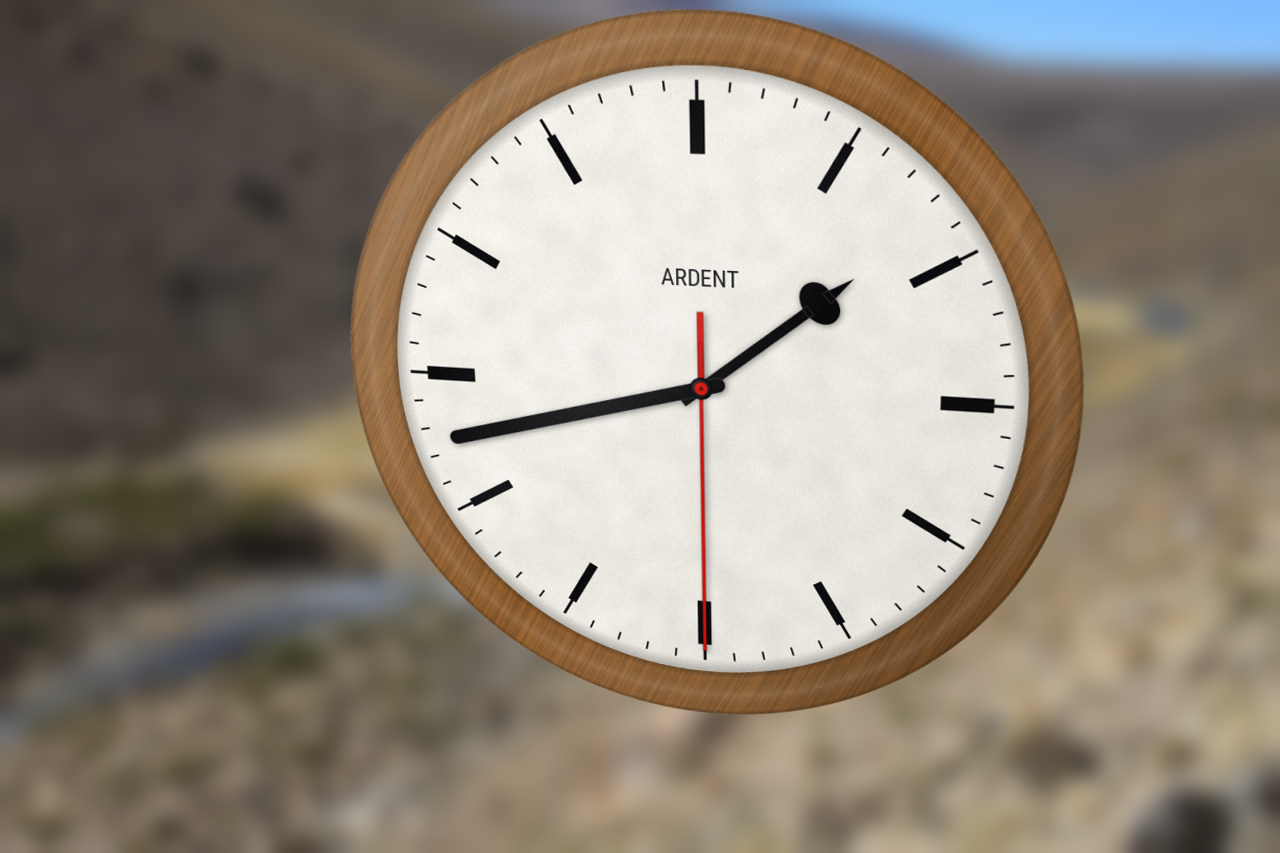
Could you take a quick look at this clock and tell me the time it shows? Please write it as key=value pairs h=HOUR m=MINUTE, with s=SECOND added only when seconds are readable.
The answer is h=1 m=42 s=30
